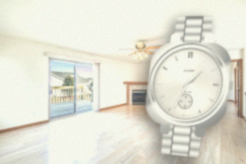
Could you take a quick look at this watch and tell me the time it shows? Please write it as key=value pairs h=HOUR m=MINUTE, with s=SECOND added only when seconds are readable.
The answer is h=1 m=34
